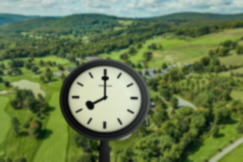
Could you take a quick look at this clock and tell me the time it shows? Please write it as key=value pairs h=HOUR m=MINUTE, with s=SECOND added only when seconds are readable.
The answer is h=8 m=0
